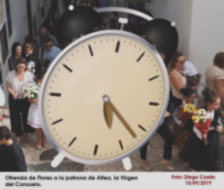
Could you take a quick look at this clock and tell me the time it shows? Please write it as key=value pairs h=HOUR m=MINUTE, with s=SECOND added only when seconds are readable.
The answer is h=5 m=22
